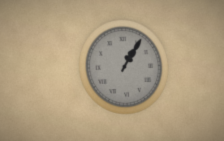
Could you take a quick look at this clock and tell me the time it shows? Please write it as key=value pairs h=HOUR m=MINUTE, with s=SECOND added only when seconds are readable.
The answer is h=1 m=6
